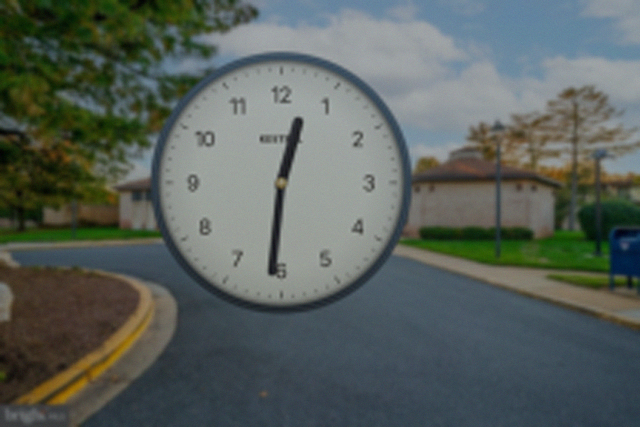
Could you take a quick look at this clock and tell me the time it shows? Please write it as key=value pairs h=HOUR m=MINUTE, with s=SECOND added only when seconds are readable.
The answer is h=12 m=31
